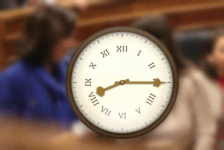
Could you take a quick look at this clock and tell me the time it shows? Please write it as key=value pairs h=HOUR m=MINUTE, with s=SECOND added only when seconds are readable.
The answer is h=8 m=15
